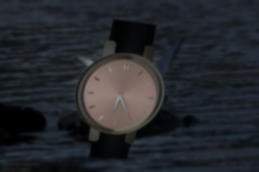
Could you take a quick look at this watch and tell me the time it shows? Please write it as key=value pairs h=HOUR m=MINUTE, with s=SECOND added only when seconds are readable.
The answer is h=6 m=25
